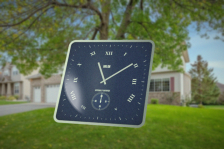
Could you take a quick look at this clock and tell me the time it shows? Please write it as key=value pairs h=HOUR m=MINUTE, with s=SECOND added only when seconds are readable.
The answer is h=11 m=9
